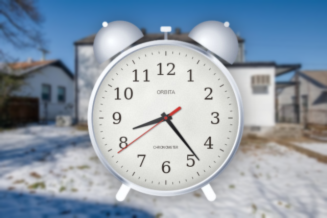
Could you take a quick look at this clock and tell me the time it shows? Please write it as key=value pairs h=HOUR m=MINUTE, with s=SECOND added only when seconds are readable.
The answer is h=8 m=23 s=39
